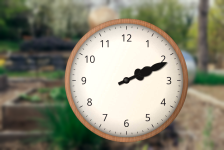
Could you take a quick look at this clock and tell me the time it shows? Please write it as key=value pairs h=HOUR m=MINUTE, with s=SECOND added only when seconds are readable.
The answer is h=2 m=11
